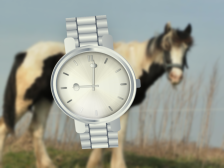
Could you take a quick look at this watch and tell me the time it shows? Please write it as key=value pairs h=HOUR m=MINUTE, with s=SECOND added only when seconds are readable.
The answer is h=9 m=1
